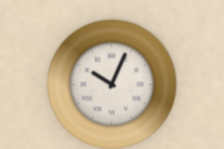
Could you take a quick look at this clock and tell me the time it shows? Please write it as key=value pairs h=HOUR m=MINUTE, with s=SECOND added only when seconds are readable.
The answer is h=10 m=4
